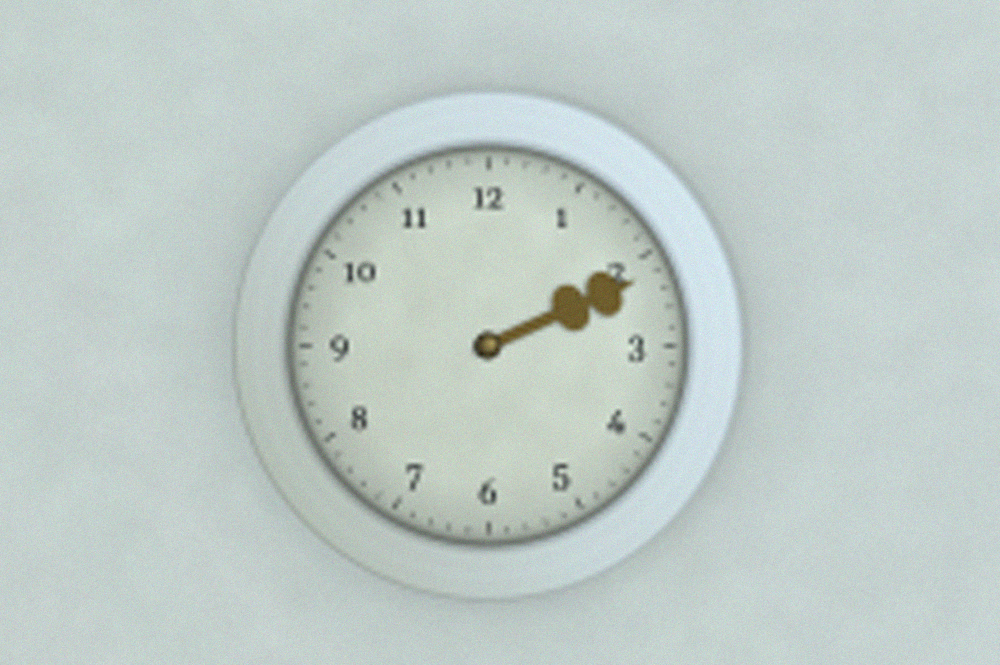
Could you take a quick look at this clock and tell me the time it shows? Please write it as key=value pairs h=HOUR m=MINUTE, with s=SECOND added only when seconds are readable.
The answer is h=2 m=11
